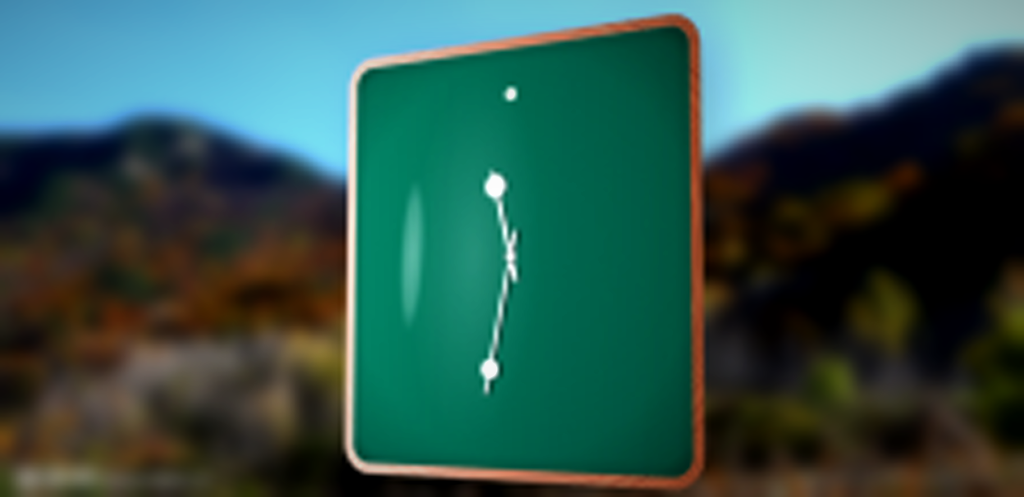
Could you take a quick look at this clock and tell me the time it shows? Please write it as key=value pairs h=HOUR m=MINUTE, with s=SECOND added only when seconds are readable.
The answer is h=11 m=32
